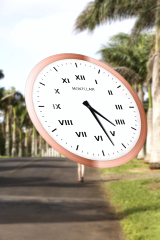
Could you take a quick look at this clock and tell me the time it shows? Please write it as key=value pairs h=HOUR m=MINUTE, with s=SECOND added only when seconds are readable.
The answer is h=4 m=27
